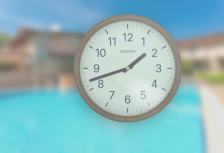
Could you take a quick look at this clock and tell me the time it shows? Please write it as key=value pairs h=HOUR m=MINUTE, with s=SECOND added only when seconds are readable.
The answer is h=1 m=42
